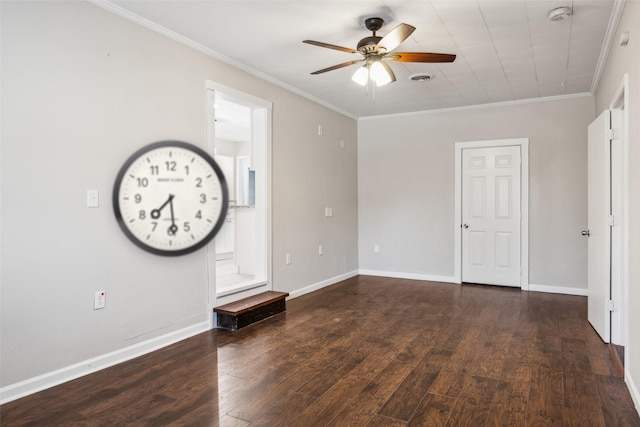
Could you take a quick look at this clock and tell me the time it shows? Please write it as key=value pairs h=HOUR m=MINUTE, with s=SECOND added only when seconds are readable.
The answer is h=7 m=29
